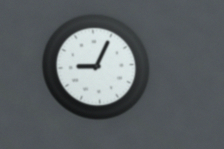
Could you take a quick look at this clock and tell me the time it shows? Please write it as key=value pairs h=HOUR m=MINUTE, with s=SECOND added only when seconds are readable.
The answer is h=9 m=5
